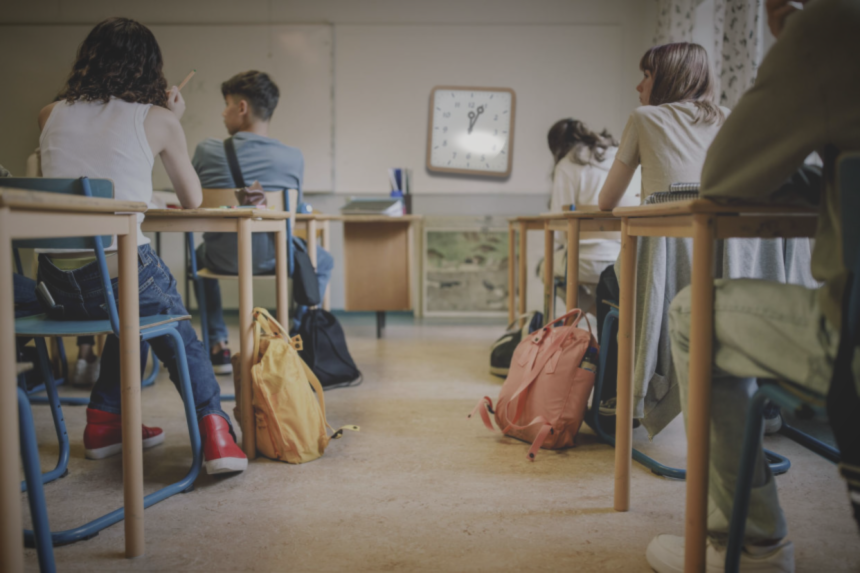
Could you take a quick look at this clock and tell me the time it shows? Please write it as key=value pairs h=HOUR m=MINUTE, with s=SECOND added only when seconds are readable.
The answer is h=12 m=4
